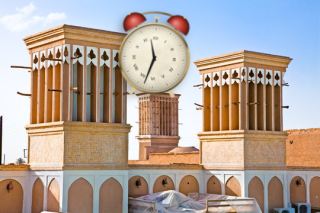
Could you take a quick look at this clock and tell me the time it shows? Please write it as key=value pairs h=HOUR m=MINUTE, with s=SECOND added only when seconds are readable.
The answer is h=11 m=33
